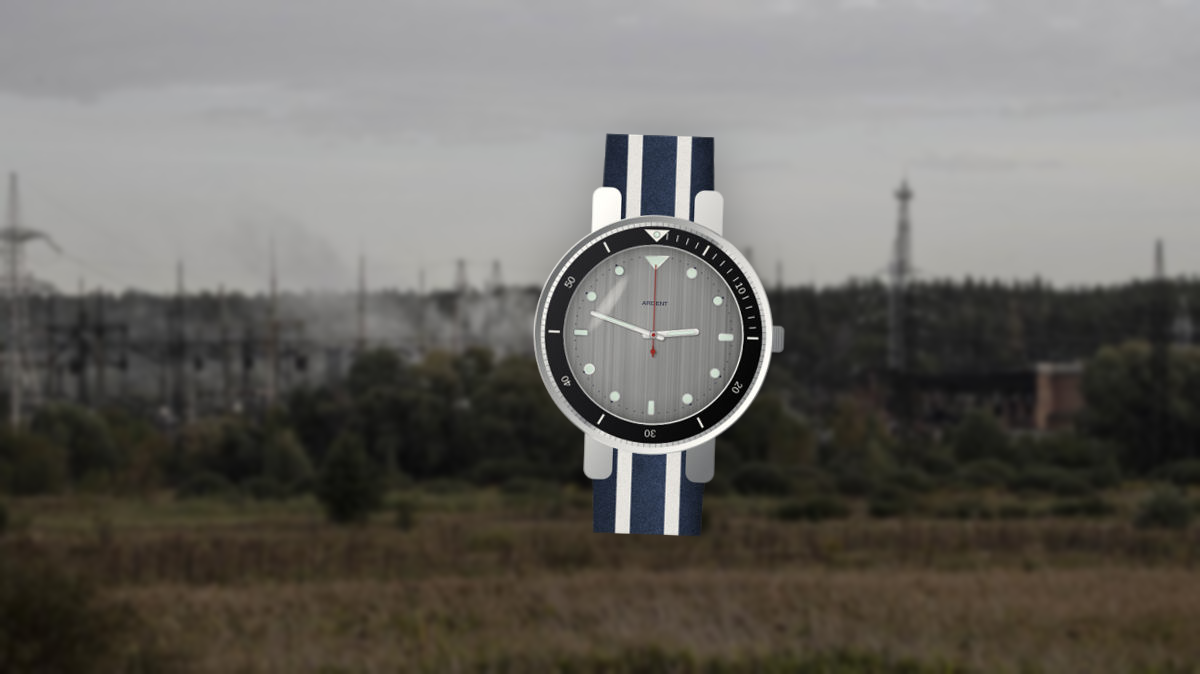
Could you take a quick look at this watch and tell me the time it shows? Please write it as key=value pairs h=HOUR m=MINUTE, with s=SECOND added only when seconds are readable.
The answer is h=2 m=48 s=0
